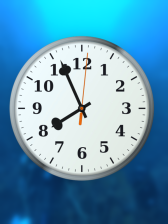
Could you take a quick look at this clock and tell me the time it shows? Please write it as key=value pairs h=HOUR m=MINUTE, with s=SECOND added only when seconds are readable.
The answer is h=7 m=56 s=1
